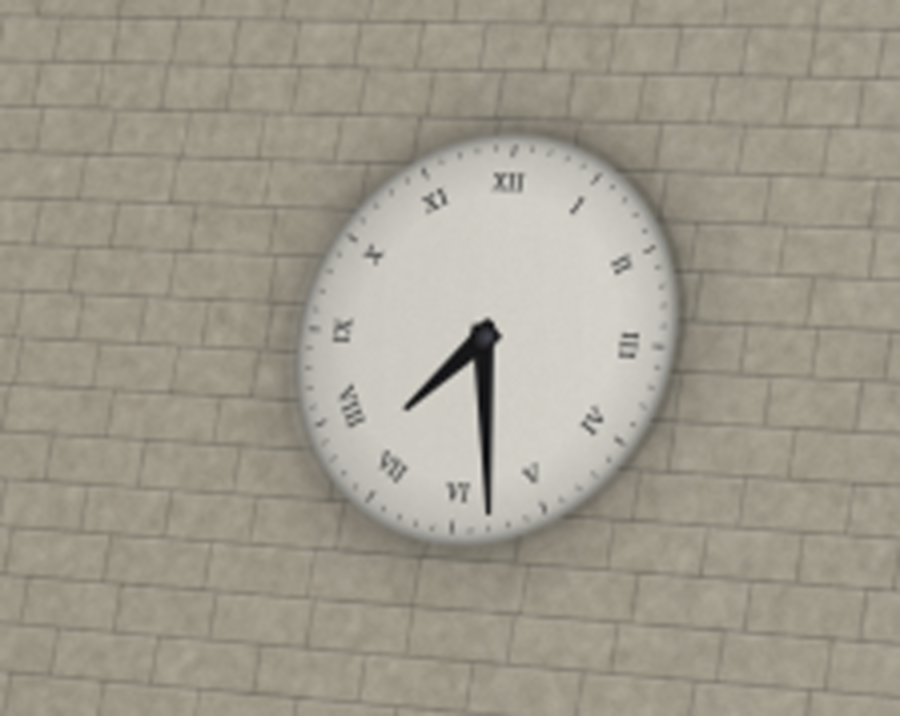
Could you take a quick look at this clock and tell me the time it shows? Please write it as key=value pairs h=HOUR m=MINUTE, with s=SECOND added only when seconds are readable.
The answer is h=7 m=28
